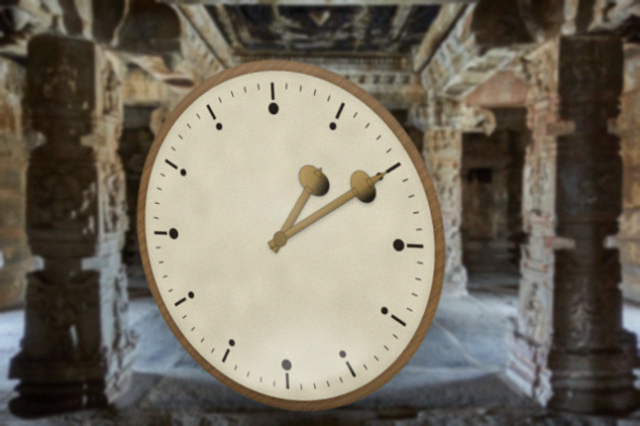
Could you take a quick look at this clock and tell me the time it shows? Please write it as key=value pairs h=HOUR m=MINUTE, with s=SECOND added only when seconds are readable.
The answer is h=1 m=10
